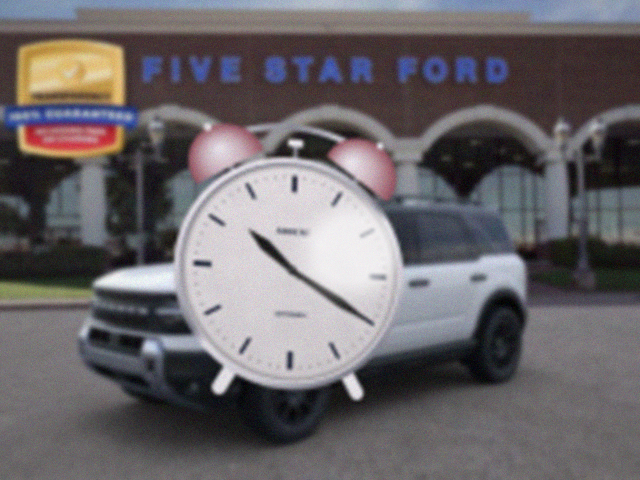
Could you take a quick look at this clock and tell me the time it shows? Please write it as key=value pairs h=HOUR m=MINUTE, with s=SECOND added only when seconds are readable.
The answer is h=10 m=20
